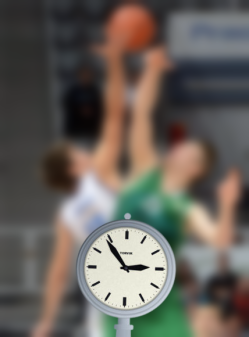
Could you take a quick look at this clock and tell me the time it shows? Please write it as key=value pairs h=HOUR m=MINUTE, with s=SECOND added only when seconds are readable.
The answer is h=2 m=54
